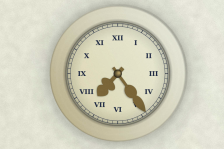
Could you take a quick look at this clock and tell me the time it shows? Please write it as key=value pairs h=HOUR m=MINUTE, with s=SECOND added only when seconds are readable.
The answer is h=7 m=24
